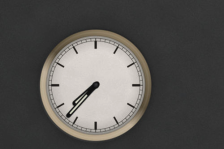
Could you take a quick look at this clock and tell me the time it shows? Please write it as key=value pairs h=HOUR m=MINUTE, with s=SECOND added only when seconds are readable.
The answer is h=7 m=37
